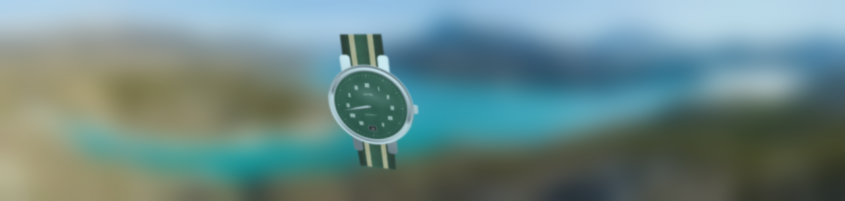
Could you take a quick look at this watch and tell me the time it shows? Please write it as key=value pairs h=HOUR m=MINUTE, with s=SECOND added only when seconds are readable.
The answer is h=8 m=43
